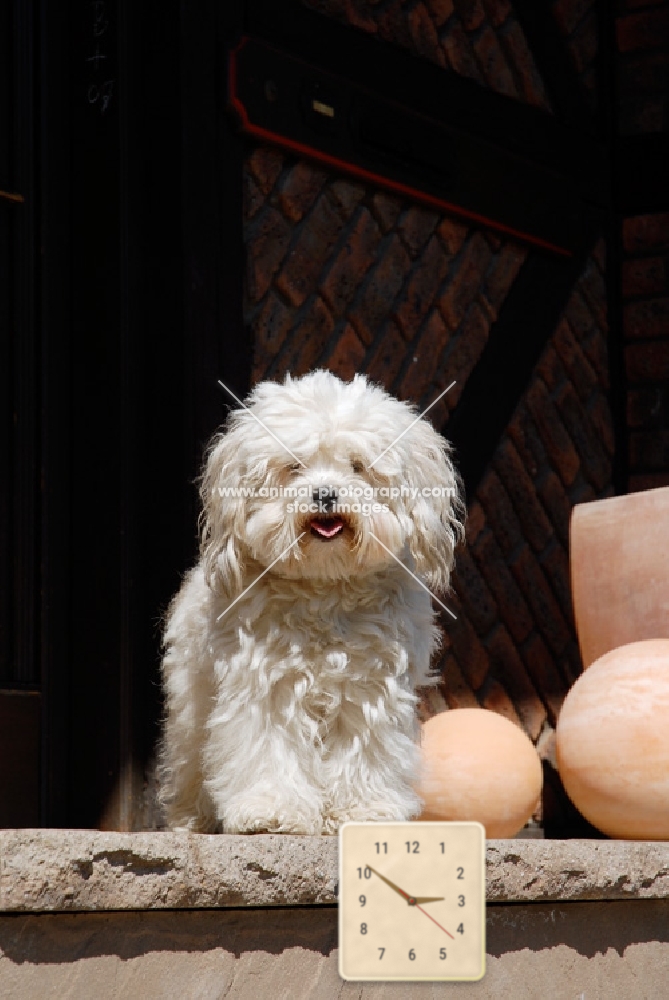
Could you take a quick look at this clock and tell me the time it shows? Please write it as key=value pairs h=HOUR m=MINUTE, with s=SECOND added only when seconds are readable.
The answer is h=2 m=51 s=22
